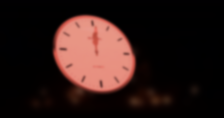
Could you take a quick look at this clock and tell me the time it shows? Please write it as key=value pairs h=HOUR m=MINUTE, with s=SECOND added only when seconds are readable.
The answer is h=12 m=1
